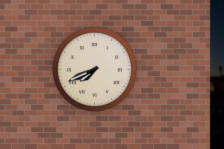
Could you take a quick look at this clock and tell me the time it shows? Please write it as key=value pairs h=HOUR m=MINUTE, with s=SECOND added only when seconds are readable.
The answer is h=7 m=41
